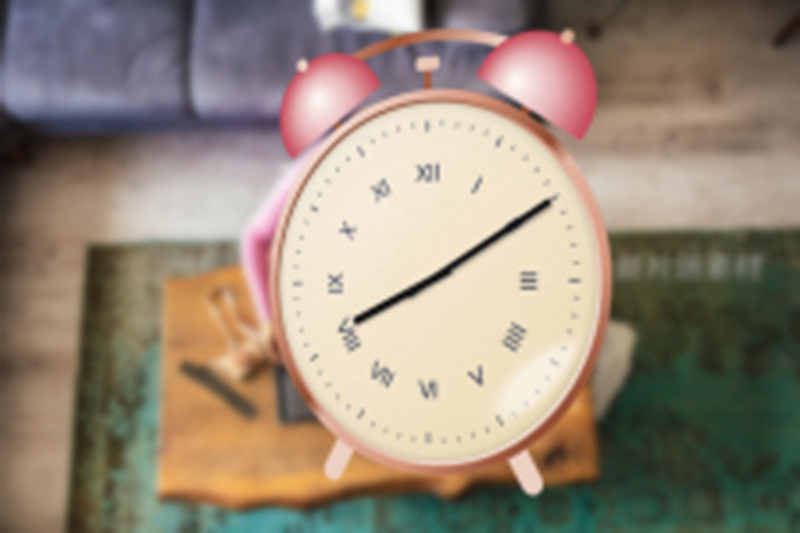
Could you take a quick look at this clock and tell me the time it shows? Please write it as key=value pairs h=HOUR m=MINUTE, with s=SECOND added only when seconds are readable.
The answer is h=8 m=10
